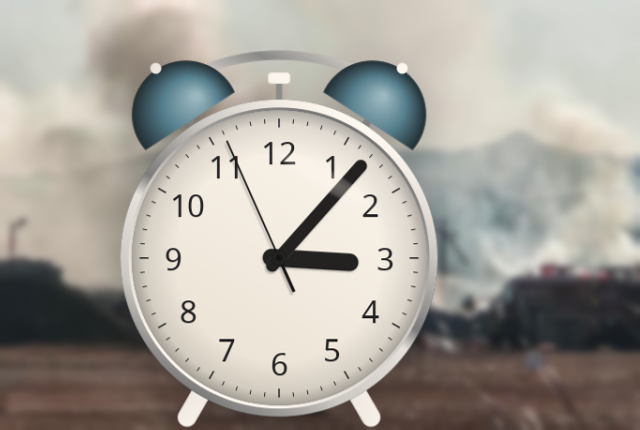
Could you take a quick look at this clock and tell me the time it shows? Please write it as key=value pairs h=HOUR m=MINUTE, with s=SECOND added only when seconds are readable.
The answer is h=3 m=6 s=56
